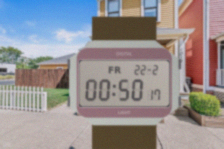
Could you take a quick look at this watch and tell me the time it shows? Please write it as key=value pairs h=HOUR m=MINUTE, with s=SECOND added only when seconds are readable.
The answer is h=0 m=50 s=17
